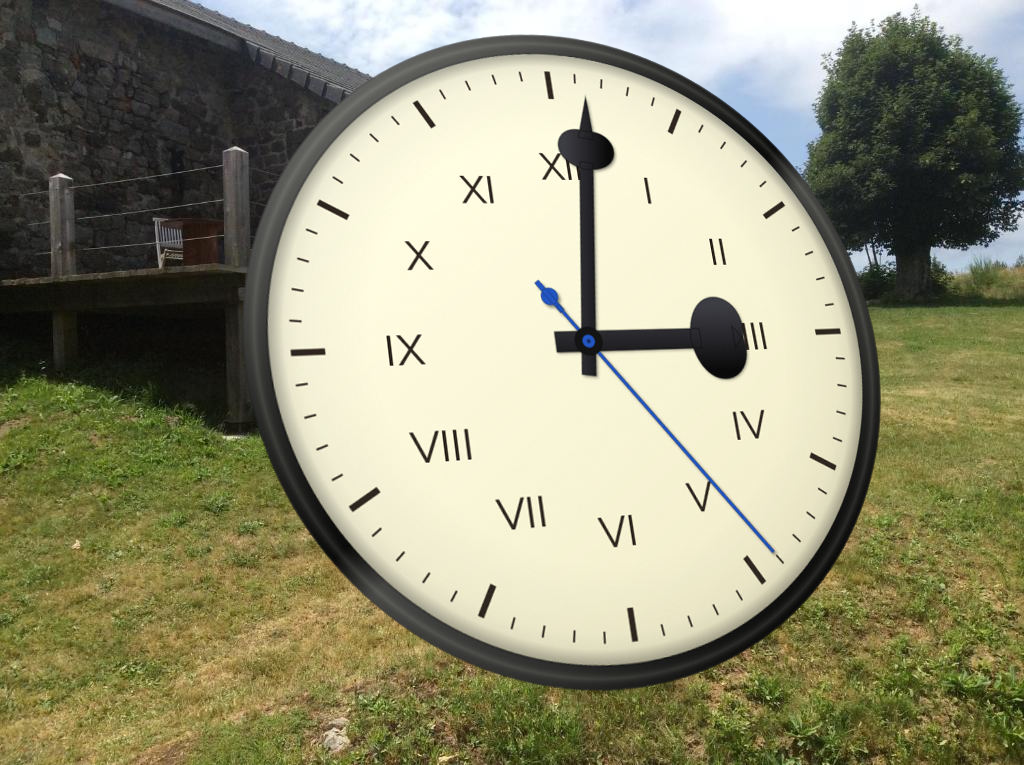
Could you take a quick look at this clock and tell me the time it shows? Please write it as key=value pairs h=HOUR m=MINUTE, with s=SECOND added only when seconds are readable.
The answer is h=3 m=1 s=24
